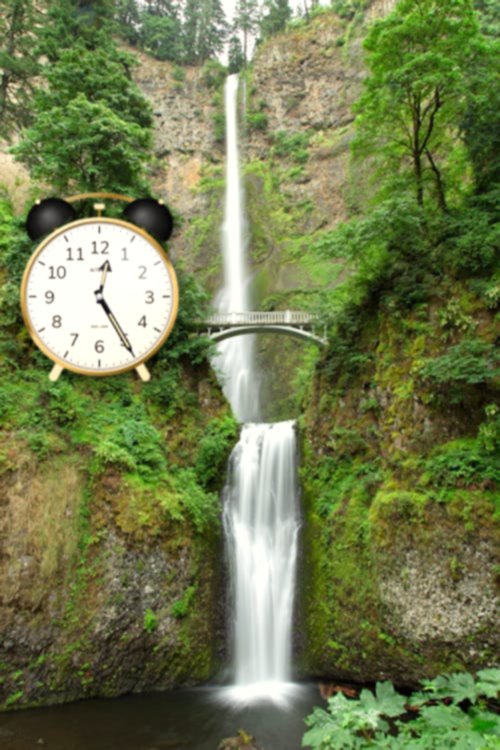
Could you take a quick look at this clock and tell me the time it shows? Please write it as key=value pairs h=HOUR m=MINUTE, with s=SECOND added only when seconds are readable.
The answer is h=12 m=25
